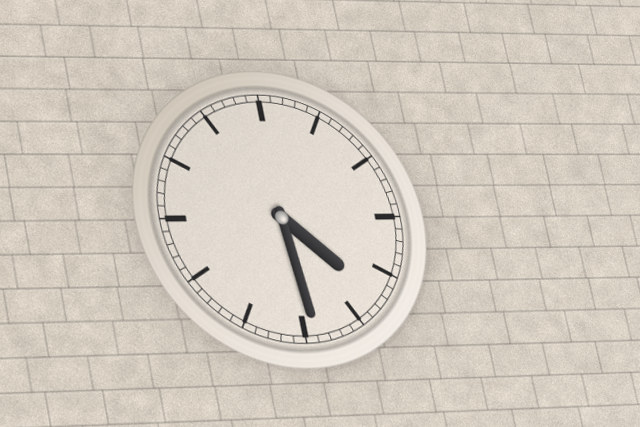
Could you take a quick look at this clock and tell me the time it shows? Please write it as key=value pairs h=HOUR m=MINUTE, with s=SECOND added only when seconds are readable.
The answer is h=4 m=29
